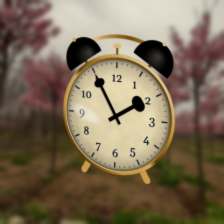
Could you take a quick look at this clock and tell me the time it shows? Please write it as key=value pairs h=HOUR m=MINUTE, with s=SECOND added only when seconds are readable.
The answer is h=1 m=55
